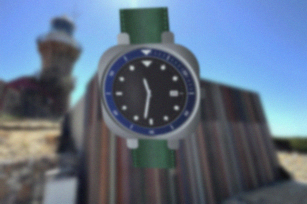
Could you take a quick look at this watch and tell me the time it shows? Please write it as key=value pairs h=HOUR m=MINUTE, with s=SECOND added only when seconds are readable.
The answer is h=11 m=32
